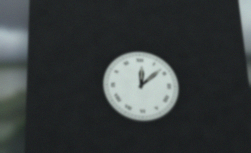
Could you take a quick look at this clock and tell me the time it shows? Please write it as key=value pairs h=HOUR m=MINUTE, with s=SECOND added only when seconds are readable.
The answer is h=12 m=8
